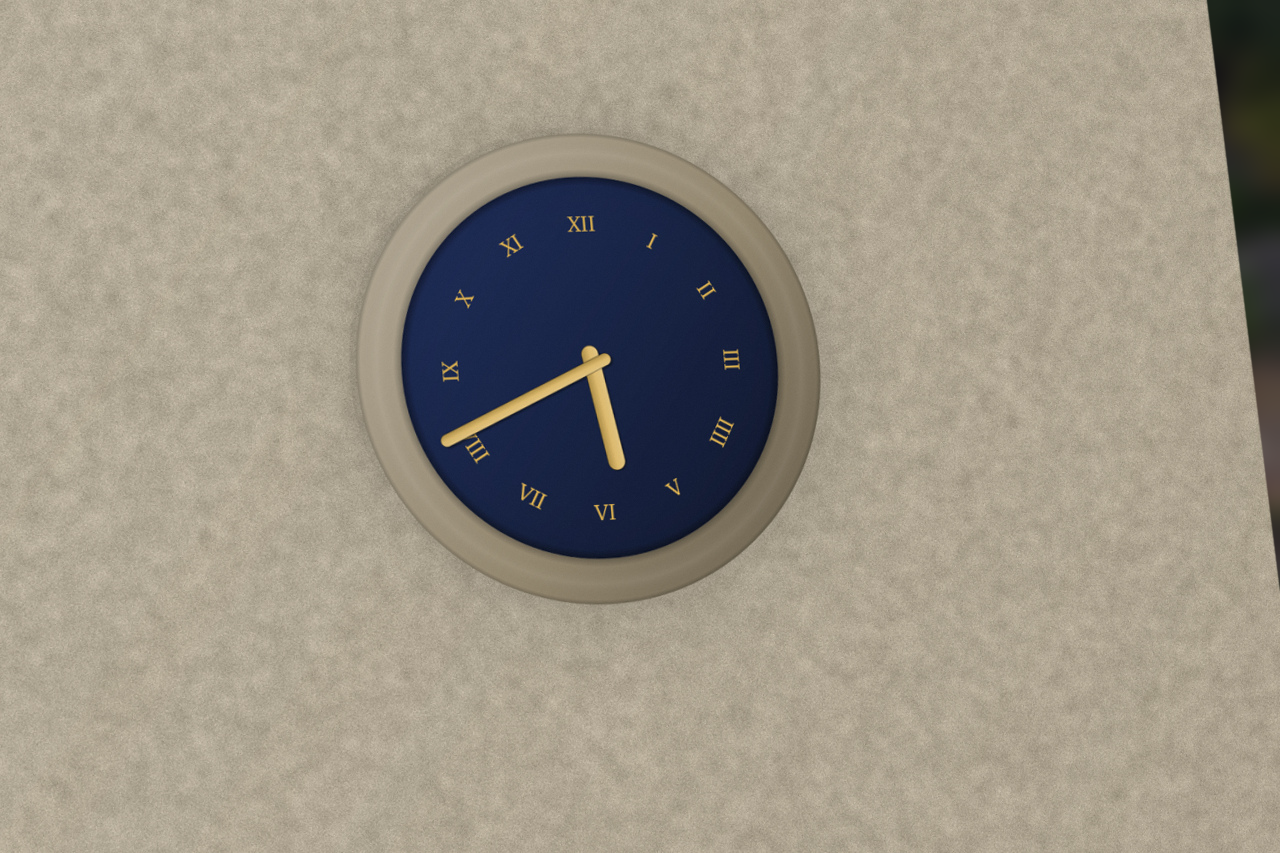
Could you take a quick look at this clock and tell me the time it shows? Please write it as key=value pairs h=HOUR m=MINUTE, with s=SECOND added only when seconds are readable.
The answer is h=5 m=41
